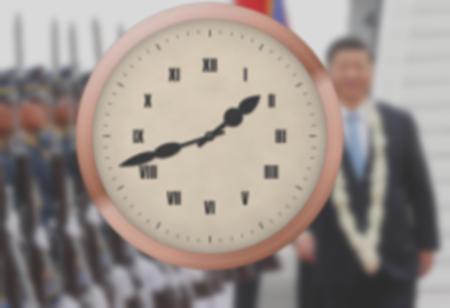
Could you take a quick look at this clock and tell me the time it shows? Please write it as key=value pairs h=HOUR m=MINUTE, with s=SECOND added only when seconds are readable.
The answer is h=1 m=42
